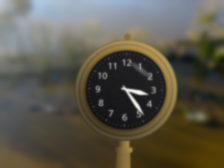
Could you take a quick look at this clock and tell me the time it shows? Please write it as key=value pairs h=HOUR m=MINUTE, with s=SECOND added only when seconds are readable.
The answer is h=3 m=24
